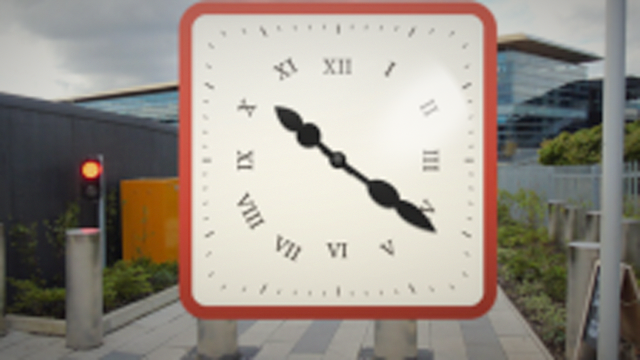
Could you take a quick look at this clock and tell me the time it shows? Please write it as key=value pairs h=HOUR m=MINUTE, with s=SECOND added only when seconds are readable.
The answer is h=10 m=21
